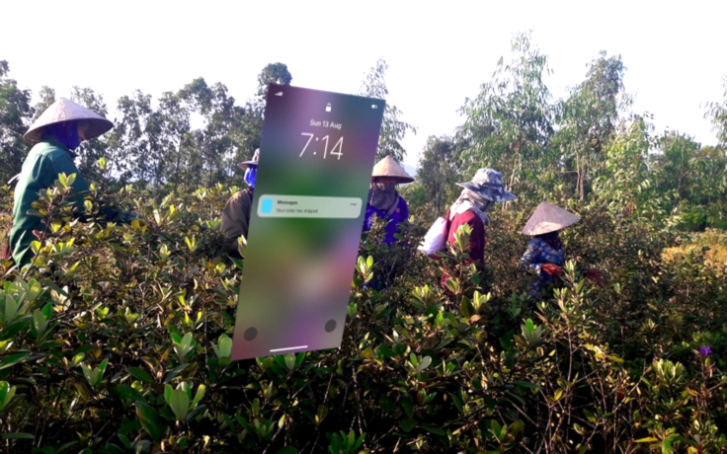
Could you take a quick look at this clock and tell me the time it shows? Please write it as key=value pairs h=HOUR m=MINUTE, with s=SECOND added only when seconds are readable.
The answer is h=7 m=14
